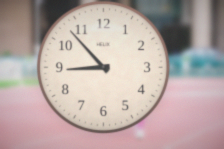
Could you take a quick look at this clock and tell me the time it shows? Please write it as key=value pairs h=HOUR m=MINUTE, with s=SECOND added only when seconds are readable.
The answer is h=8 m=53
